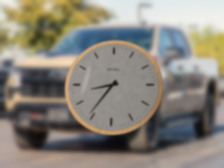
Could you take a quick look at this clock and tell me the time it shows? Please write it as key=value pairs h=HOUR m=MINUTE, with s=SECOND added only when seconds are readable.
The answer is h=8 m=36
